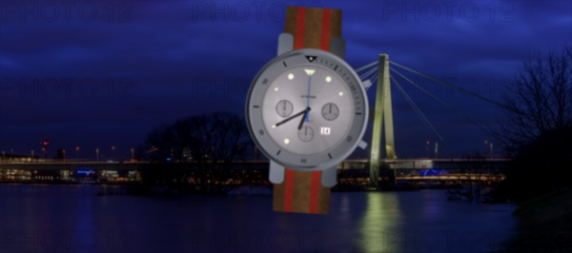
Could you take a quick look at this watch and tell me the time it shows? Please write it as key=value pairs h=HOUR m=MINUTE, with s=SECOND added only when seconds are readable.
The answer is h=6 m=40
